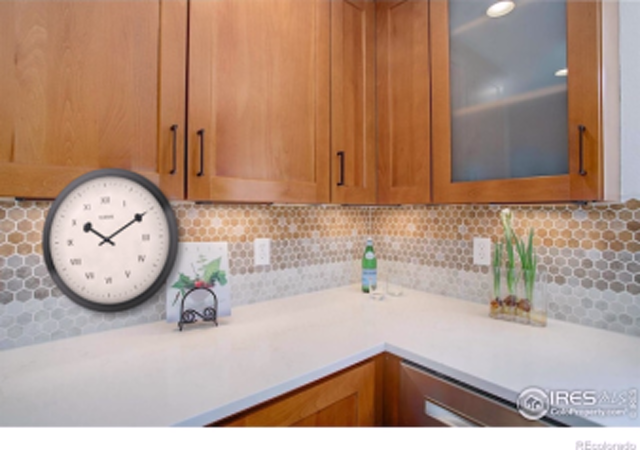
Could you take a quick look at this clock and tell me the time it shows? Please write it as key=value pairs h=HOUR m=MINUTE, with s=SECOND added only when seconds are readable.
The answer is h=10 m=10
